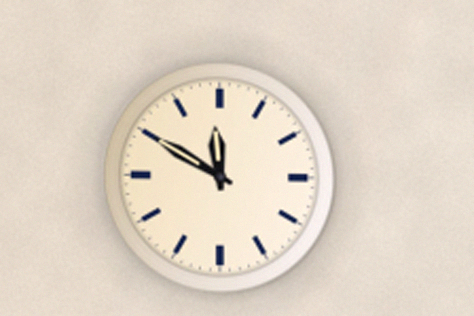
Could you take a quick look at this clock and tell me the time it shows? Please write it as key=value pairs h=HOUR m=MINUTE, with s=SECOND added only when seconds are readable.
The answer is h=11 m=50
